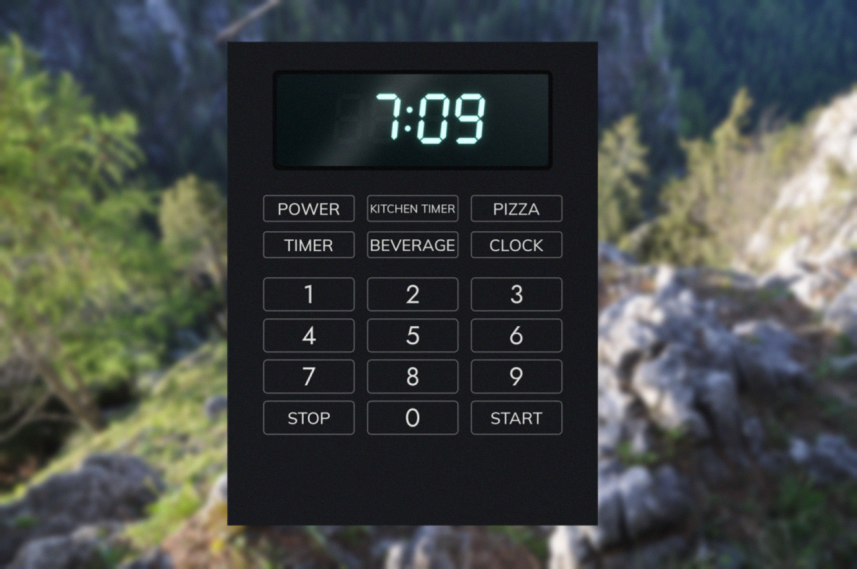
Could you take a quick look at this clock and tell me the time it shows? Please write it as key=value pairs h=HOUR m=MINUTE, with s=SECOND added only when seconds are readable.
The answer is h=7 m=9
